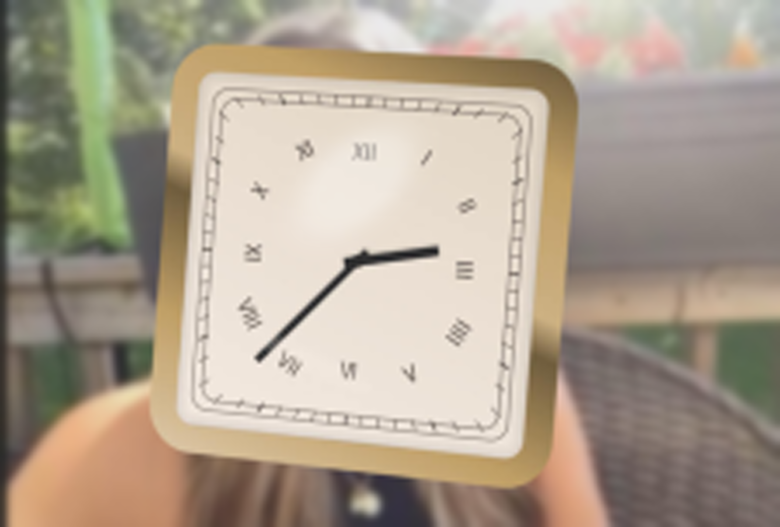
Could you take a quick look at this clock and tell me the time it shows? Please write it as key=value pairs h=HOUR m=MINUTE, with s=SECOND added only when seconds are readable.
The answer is h=2 m=37
